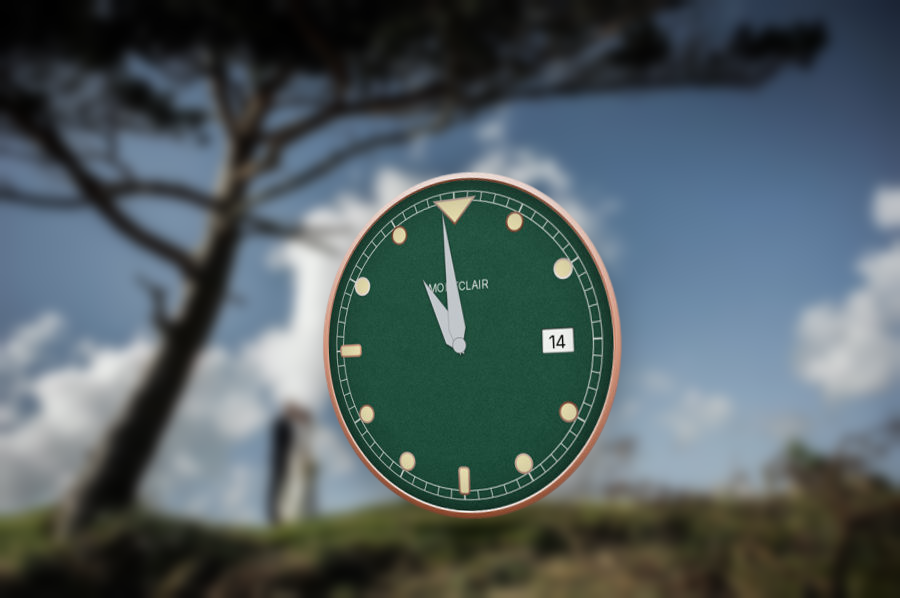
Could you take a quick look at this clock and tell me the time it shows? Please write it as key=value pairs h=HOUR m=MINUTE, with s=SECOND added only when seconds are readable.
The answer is h=10 m=59
